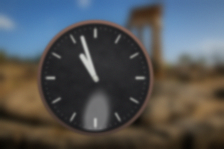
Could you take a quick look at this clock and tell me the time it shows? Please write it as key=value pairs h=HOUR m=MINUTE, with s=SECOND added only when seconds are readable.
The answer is h=10 m=57
